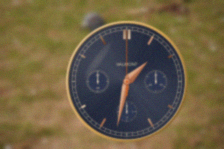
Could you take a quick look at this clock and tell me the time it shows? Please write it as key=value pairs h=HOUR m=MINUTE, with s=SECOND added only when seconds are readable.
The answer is h=1 m=32
